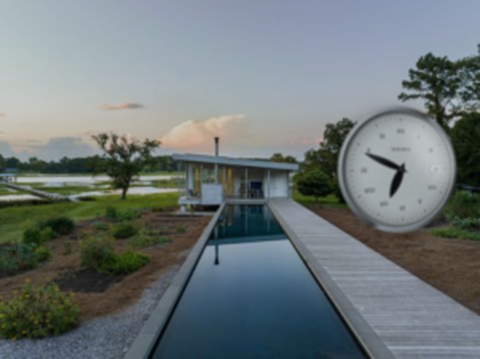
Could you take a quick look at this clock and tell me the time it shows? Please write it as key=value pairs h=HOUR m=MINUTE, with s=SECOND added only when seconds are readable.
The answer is h=6 m=49
